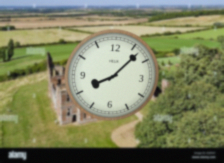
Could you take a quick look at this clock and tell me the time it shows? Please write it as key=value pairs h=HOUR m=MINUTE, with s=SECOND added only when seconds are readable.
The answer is h=8 m=7
